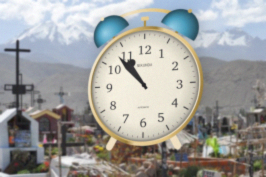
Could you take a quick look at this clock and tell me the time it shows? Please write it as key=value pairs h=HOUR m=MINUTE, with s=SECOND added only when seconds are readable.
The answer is h=10 m=53
